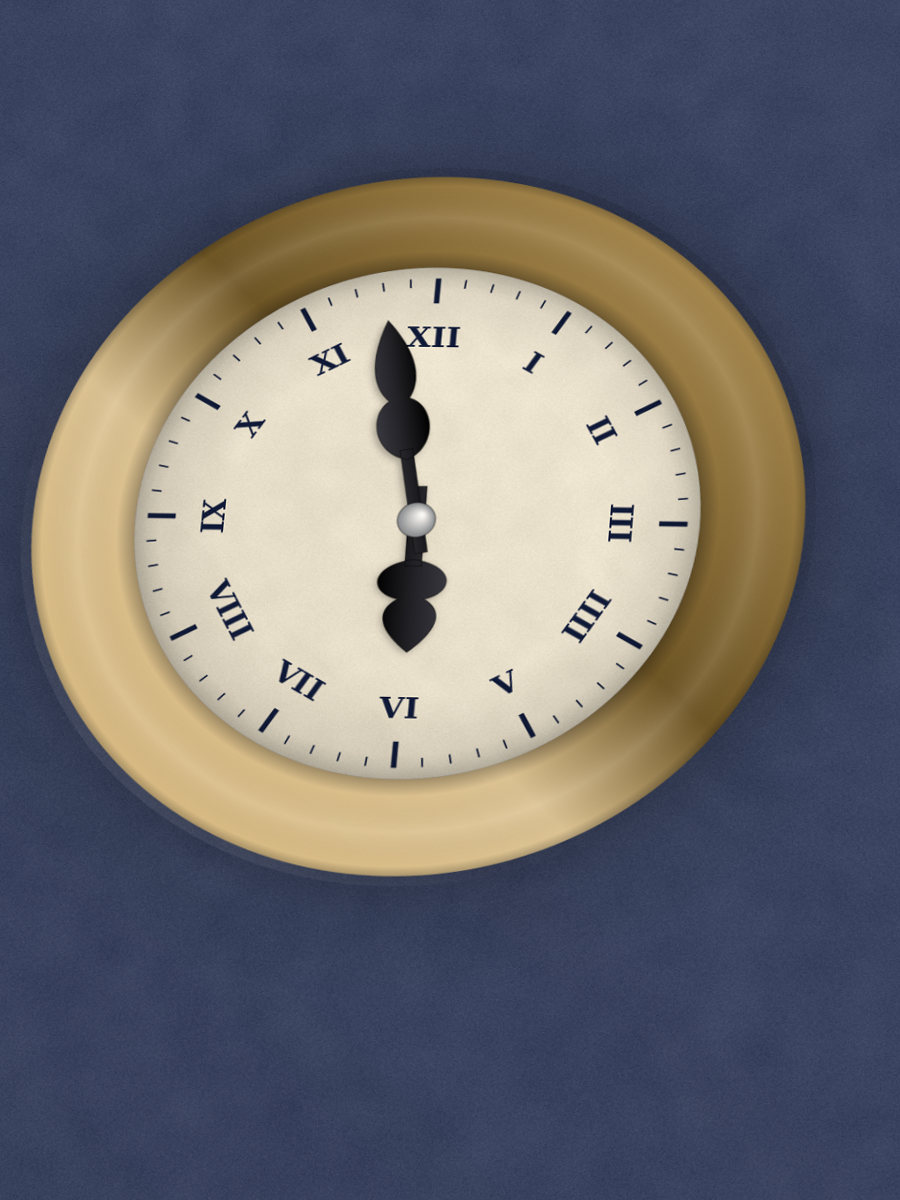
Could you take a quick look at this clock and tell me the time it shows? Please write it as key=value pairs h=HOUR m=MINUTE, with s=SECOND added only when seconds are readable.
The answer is h=5 m=58
